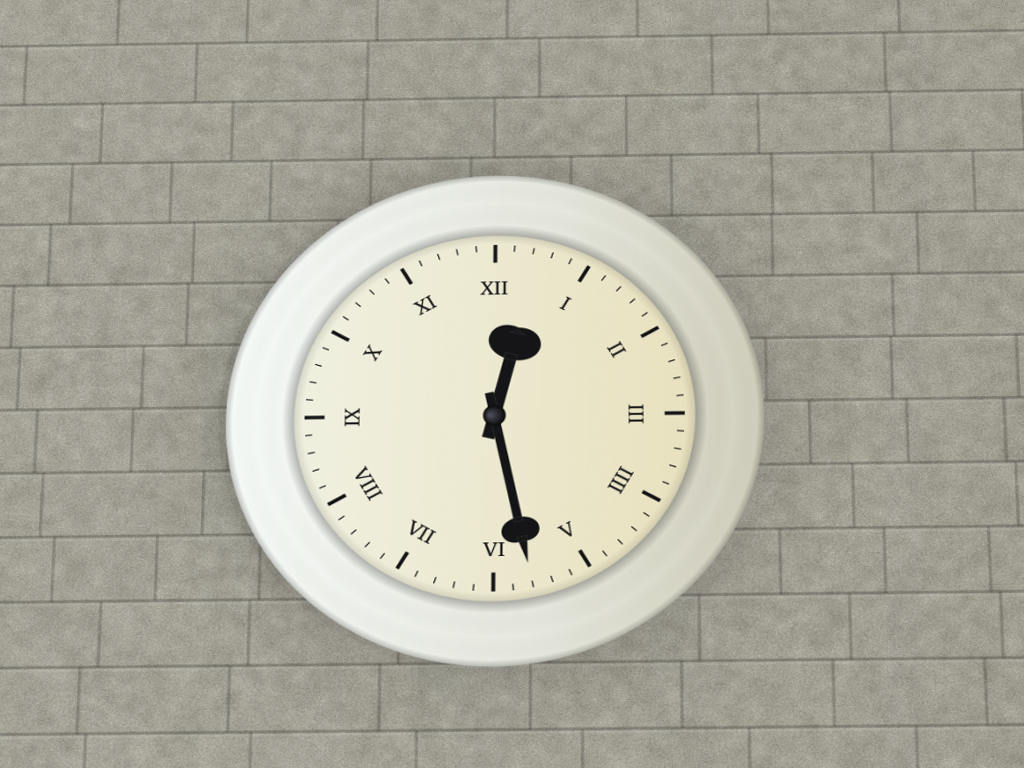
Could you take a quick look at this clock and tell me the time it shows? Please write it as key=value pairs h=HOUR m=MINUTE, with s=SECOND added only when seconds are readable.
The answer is h=12 m=28
